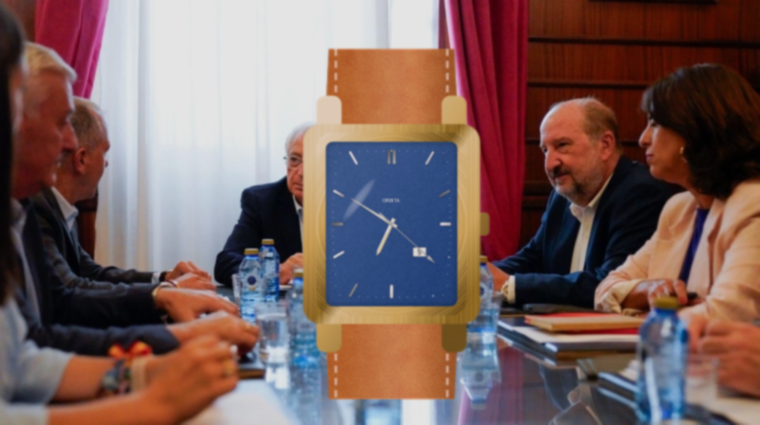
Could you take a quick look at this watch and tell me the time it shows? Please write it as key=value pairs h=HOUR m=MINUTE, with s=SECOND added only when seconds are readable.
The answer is h=6 m=50 s=22
